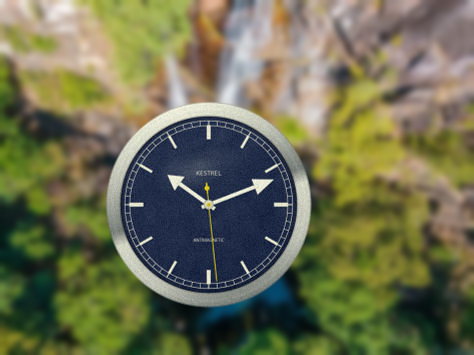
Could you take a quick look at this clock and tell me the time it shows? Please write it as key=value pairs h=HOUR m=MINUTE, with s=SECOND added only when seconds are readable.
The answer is h=10 m=11 s=29
